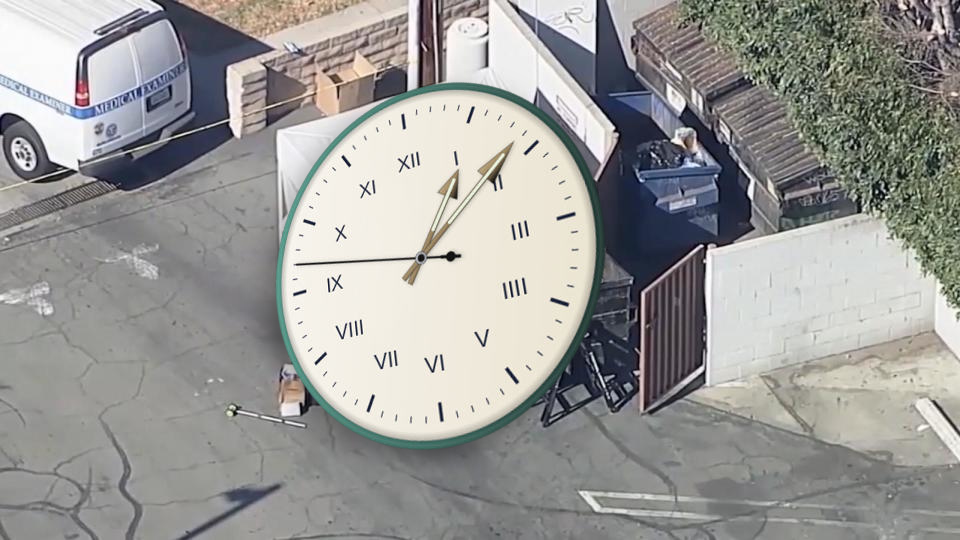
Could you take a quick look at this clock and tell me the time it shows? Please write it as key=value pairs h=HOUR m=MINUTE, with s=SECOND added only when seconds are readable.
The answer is h=1 m=8 s=47
